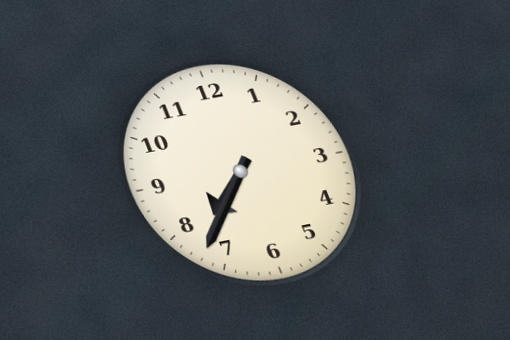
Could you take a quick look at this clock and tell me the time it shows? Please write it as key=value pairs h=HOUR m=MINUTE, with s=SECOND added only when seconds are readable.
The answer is h=7 m=37
